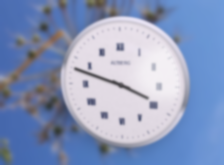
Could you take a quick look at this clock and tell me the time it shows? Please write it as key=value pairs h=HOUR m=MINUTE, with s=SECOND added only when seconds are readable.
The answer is h=3 m=48
